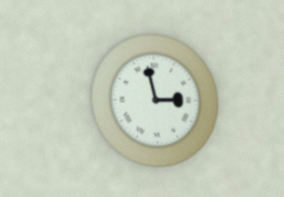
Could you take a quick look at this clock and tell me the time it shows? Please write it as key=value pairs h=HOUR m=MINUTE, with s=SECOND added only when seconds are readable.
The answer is h=2 m=58
